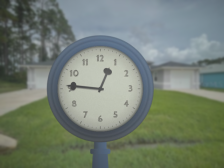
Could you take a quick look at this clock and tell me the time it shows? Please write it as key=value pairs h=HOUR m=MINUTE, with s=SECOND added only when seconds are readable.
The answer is h=12 m=46
